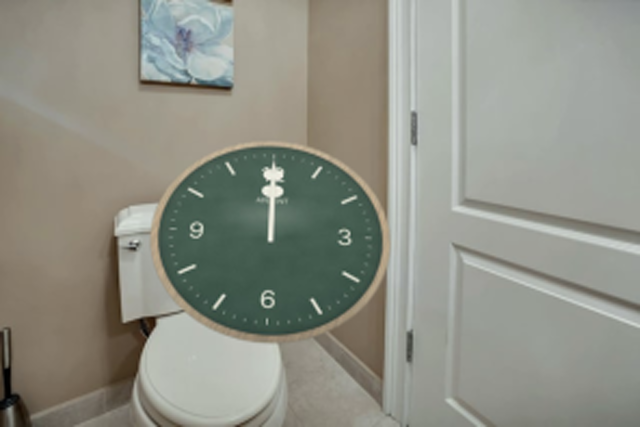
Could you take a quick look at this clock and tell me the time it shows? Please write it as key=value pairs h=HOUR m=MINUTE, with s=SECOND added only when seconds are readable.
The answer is h=12 m=0
